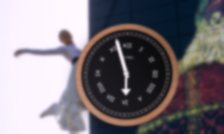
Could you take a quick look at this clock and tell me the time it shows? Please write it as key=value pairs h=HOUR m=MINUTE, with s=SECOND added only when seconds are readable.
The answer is h=5 m=57
